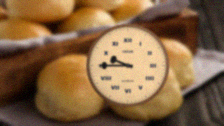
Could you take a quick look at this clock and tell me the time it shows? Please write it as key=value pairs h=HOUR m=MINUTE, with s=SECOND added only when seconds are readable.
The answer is h=9 m=45
